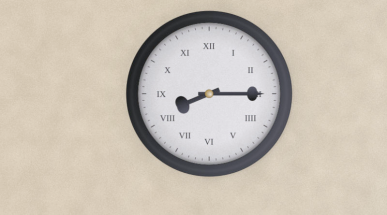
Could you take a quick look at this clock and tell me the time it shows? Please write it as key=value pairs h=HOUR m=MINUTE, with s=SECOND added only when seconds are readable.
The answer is h=8 m=15
